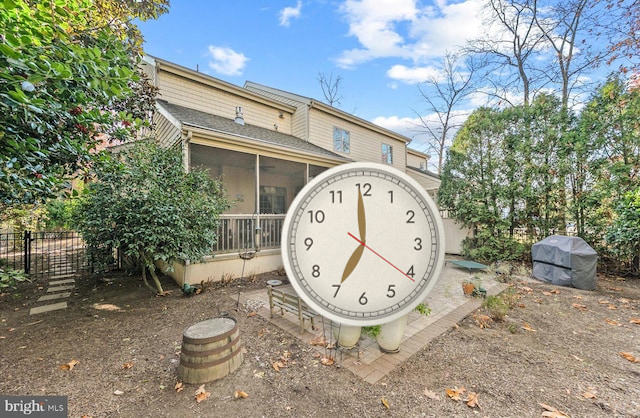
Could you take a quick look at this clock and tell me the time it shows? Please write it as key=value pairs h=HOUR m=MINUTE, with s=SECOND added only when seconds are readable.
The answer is h=6 m=59 s=21
